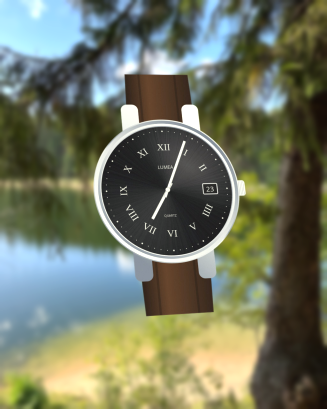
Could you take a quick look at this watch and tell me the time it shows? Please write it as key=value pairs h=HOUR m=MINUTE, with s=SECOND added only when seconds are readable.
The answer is h=7 m=4
